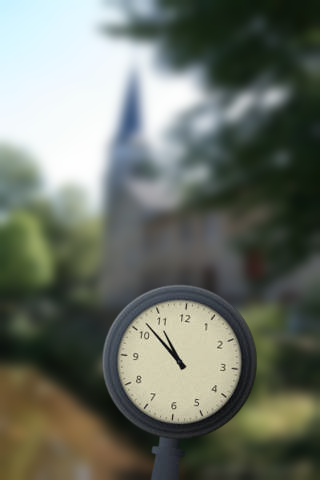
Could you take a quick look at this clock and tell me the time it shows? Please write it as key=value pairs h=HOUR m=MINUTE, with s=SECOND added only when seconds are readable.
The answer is h=10 m=52
